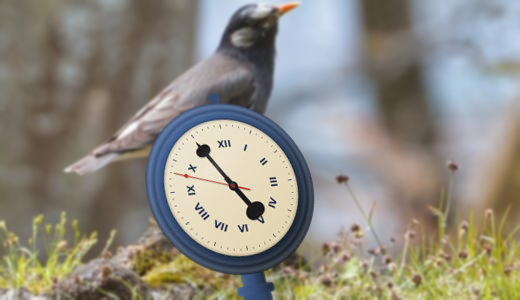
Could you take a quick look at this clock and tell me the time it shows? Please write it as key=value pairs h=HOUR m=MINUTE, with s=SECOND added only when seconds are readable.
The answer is h=4 m=54 s=48
